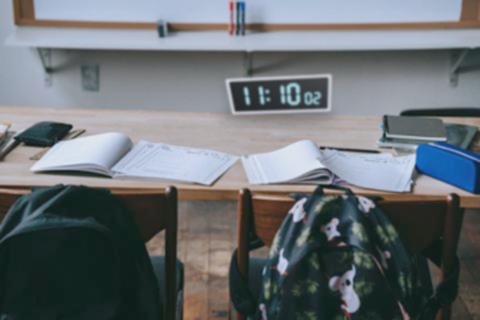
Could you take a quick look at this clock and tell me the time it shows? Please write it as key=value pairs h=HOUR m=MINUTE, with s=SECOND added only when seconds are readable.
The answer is h=11 m=10
